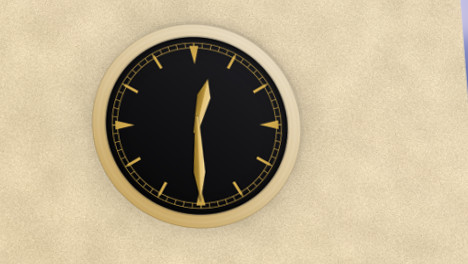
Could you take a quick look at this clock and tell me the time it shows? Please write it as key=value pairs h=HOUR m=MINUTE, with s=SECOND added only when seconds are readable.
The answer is h=12 m=30
